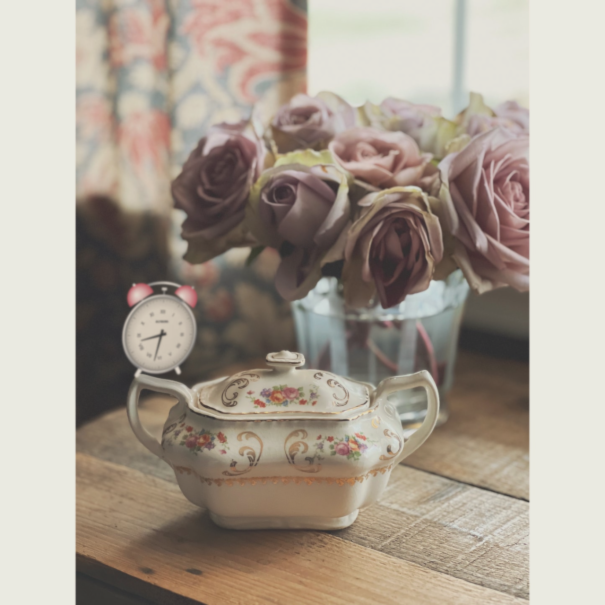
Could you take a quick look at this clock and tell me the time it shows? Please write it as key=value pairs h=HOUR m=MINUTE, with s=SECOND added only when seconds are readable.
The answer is h=8 m=32
